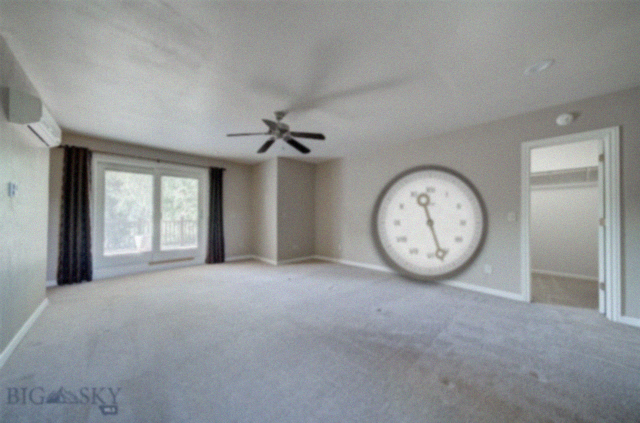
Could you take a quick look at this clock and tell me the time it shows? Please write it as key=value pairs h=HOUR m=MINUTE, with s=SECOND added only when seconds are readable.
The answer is h=11 m=27
